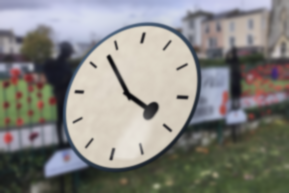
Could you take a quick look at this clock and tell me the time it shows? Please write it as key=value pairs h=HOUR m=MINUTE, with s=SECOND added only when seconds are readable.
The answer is h=3 m=53
